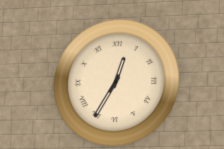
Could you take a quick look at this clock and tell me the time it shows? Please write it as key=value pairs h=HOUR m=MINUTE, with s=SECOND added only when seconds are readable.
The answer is h=12 m=35
